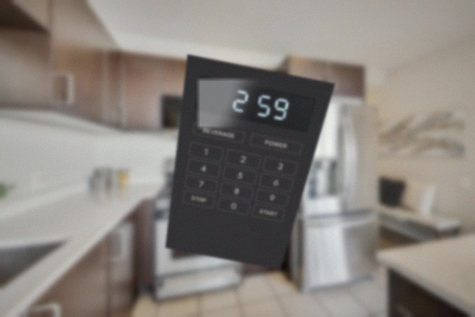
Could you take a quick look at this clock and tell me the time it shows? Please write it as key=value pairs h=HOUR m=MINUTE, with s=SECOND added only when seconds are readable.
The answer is h=2 m=59
